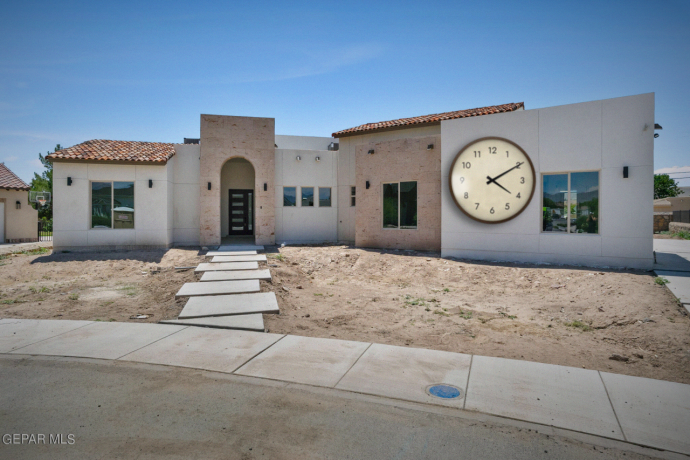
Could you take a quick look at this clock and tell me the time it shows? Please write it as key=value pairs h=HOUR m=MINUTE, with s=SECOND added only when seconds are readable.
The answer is h=4 m=10
